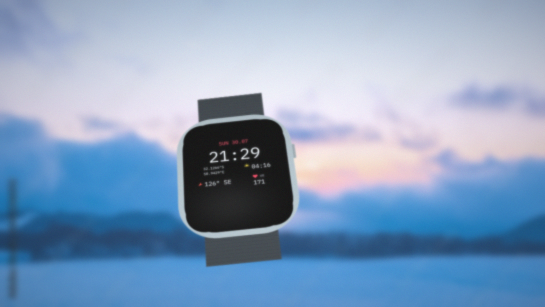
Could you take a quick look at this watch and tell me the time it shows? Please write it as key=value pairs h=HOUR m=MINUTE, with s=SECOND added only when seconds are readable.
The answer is h=21 m=29
